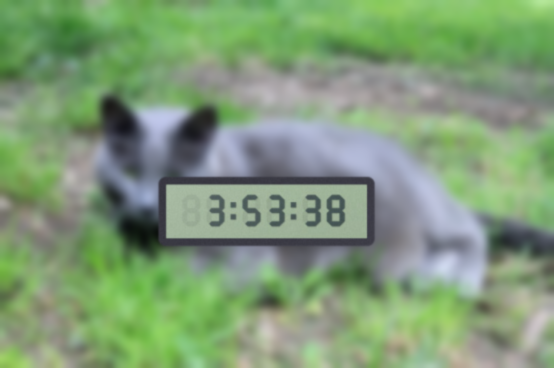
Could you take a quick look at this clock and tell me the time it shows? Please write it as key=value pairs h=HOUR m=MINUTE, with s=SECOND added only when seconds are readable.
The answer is h=3 m=53 s=38
